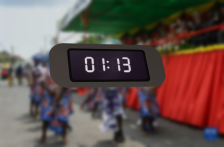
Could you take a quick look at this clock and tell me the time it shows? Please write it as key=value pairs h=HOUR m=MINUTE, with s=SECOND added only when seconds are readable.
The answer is h=1 m=13
